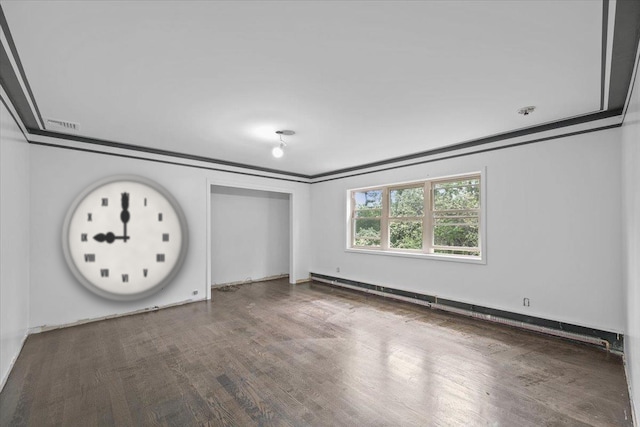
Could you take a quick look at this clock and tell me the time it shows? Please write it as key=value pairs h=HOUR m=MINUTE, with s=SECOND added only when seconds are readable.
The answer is h=9 m=0
